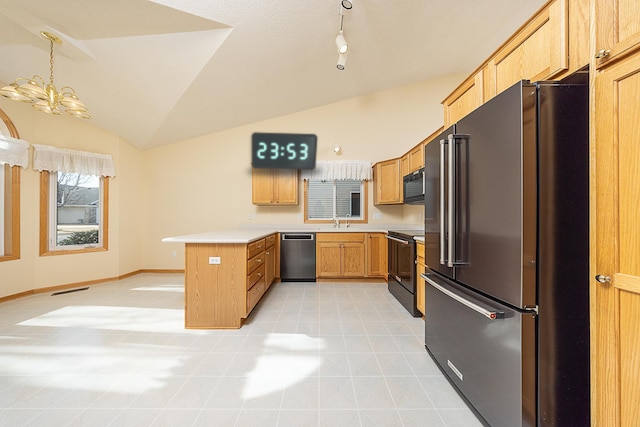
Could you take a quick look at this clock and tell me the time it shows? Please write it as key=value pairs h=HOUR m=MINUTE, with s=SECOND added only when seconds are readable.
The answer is h=23 m=53
